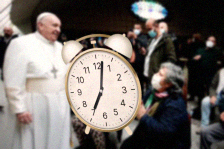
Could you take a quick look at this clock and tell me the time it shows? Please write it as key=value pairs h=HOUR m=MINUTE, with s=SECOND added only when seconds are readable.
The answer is h=7 m=2
